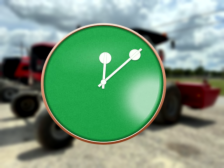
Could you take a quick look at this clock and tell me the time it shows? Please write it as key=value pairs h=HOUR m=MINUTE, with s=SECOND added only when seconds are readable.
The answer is h=12 m=8
